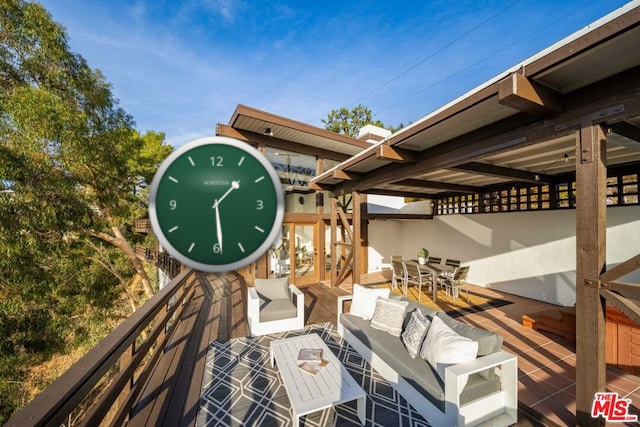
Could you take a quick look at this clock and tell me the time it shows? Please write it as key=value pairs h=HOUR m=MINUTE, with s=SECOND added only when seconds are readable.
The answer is h=1 m=29
